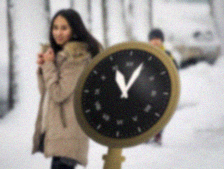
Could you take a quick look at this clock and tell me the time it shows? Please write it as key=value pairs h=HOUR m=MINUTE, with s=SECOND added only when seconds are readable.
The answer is h=11 m=4
